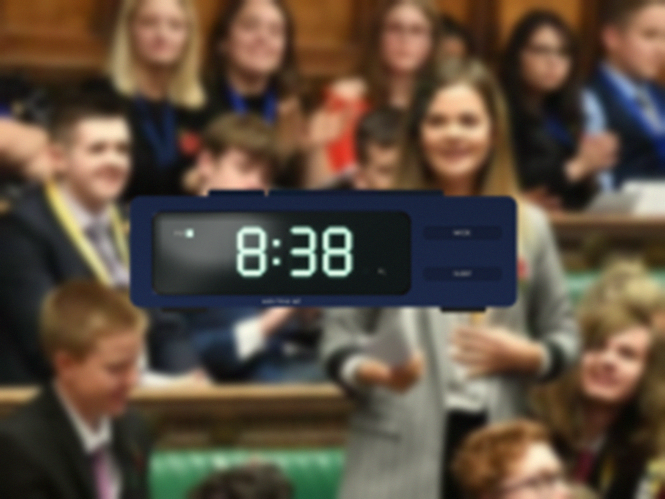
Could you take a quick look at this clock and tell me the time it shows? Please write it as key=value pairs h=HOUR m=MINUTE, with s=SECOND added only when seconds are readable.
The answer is h=8 m=38
